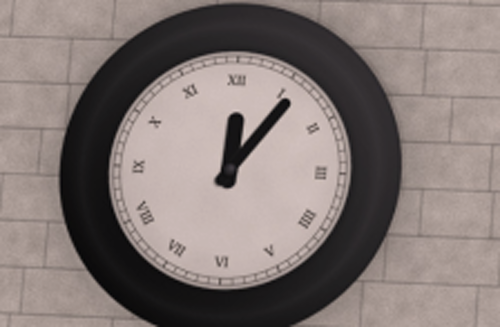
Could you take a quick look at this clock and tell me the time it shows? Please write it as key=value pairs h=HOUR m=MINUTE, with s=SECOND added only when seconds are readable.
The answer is h=12 m=6
